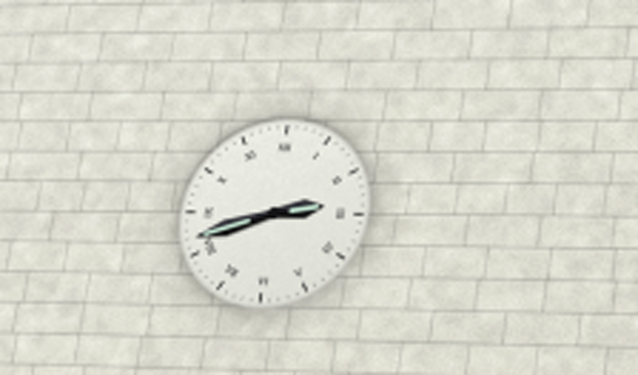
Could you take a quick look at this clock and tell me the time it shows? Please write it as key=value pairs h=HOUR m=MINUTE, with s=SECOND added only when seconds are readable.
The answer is h=2 m=42
